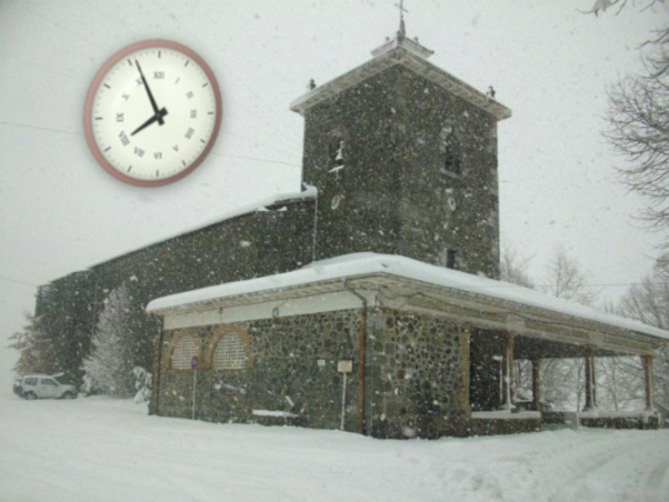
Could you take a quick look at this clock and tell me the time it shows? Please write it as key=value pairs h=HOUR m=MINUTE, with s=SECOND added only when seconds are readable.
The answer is h=7 m=56
